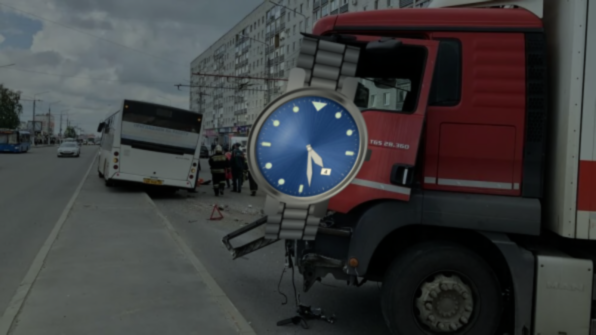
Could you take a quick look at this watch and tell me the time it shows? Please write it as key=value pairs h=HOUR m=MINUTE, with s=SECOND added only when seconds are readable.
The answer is h=4 m=28
